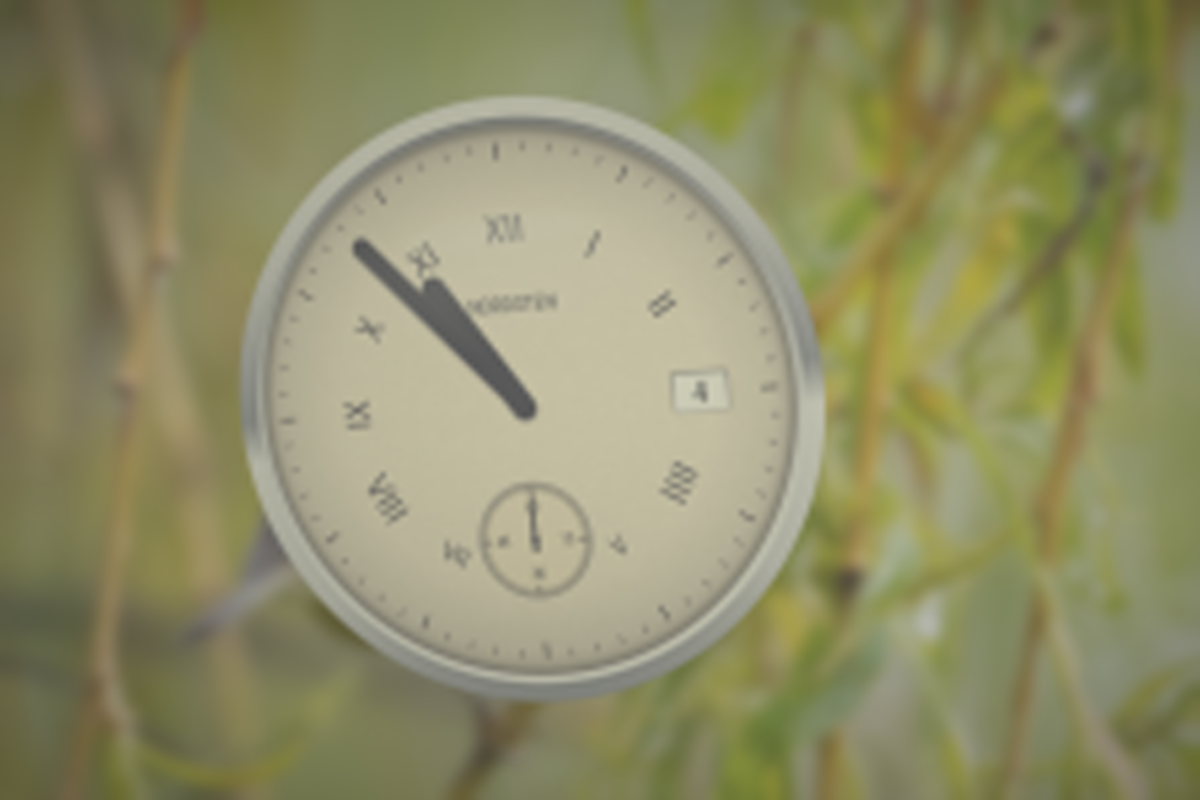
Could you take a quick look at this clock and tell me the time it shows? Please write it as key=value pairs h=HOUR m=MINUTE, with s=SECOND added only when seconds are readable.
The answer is h=10 m=53
